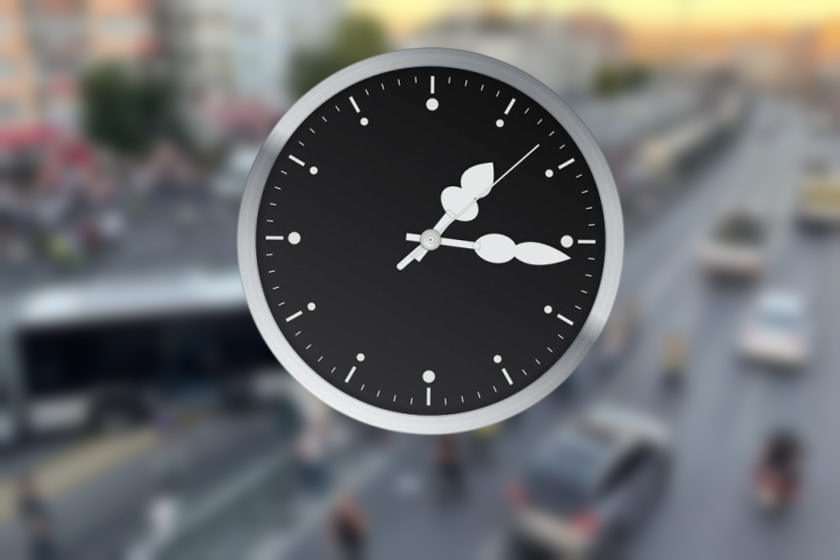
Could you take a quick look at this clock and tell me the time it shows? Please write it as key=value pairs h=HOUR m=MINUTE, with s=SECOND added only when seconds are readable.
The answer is h=1 m=16 s=8
